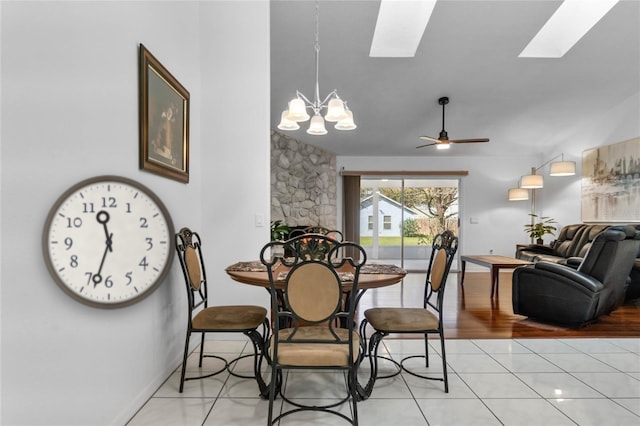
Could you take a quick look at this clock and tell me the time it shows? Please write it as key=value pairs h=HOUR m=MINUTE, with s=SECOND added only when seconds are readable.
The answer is h=11 m=33
